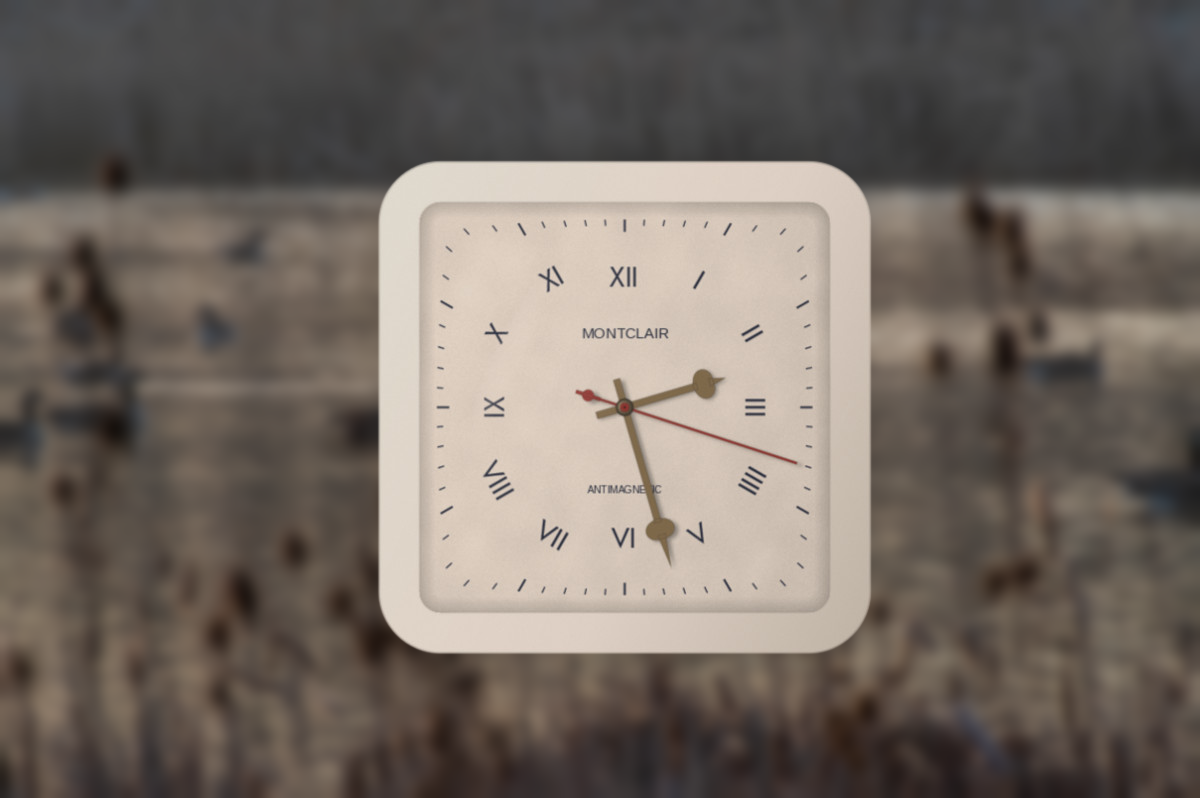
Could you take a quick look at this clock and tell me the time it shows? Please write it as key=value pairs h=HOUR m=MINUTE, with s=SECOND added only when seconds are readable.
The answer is h=2 m=27 s=18
